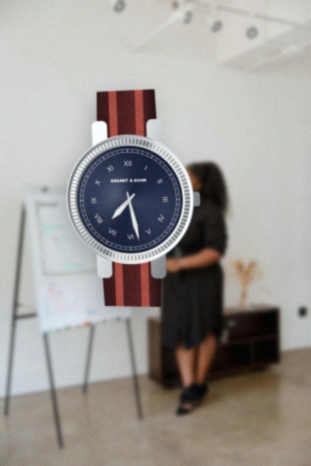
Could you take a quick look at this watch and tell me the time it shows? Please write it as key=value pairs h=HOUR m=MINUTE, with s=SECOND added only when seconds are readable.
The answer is h=7 m=28
